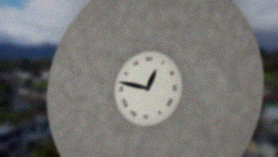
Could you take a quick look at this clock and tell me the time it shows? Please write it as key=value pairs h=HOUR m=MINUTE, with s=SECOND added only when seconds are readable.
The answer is h=12 m=47
